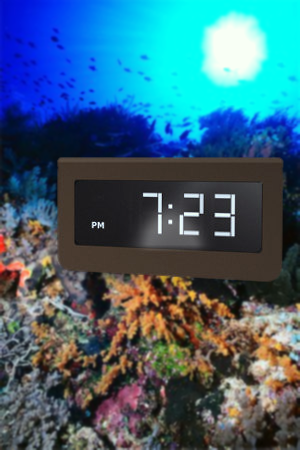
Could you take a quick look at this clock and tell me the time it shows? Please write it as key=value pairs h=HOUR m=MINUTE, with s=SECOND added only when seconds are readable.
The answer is h=7 m=23
